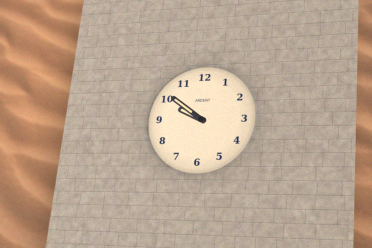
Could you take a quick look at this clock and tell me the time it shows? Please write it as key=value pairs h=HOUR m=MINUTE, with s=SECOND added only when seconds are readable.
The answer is h=9 m=51
